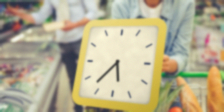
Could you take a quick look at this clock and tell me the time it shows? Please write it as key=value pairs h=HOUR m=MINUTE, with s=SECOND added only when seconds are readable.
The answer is h=5 m=37
